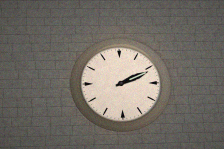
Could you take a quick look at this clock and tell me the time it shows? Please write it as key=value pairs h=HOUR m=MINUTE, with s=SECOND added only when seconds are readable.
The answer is h=2 m=11
